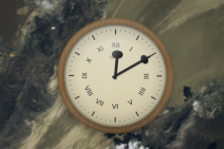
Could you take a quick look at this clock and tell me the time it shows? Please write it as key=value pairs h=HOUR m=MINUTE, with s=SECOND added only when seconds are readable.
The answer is h=12 m=10
